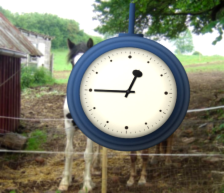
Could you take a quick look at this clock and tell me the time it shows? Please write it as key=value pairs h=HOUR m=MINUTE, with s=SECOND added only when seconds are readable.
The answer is h=12 m=45
